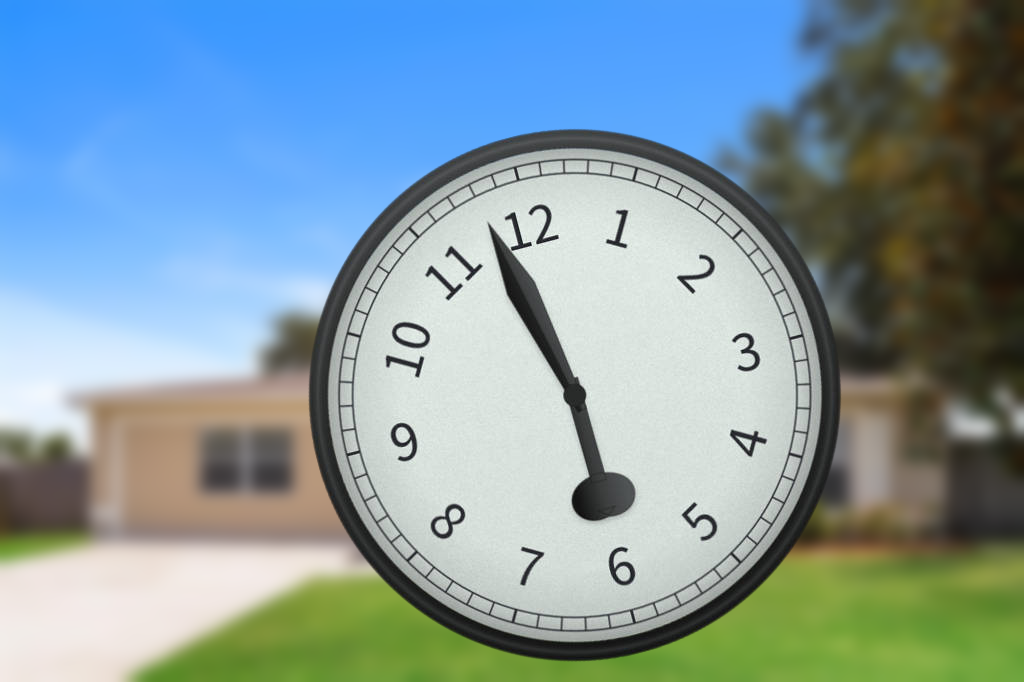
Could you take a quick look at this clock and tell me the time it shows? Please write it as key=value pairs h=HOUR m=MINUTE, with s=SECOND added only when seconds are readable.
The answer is h=5 m=58
